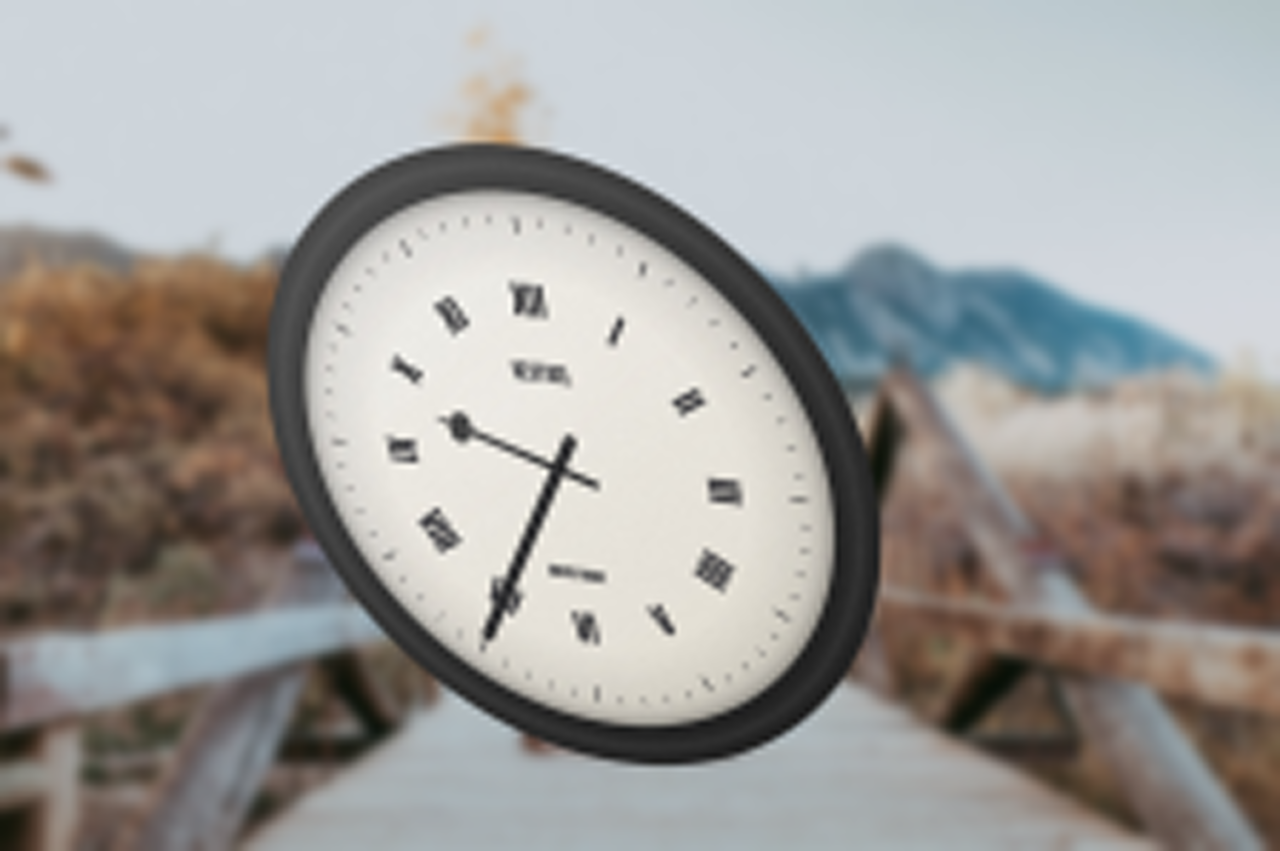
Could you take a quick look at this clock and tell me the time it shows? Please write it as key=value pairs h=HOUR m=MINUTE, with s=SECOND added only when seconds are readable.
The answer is h=9 m=35
